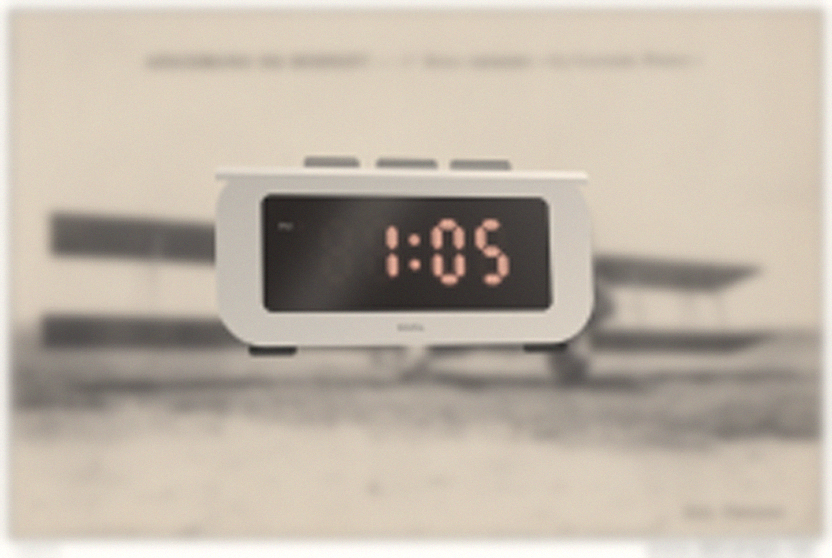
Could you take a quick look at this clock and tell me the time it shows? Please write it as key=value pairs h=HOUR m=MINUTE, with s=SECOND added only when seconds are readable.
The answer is h=1 m=5
